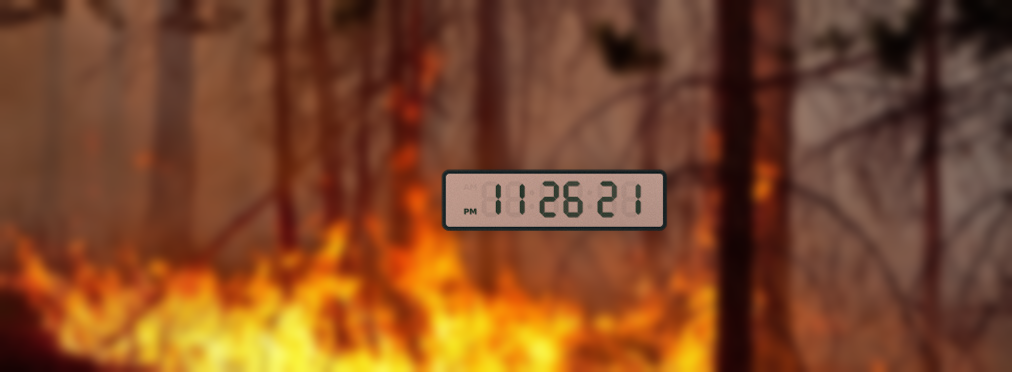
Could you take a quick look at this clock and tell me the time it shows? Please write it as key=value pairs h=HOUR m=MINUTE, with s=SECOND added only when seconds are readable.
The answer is h=11 m=26 s=21
